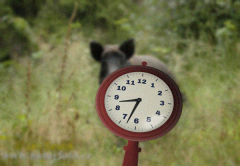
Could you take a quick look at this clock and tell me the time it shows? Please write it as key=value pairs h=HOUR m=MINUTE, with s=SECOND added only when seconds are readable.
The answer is h=8 m=33
